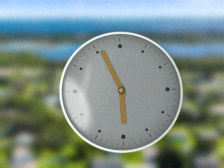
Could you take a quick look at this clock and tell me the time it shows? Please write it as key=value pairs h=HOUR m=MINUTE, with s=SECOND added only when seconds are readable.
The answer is h=5 m=56
